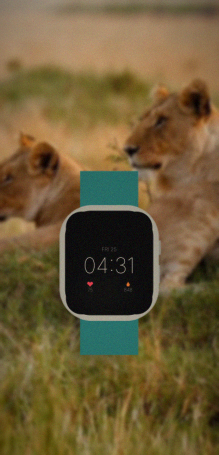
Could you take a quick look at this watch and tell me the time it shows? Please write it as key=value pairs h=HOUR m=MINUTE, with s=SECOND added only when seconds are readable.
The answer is h=4 m=31
